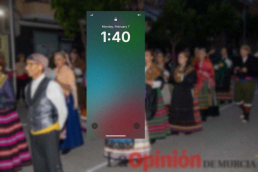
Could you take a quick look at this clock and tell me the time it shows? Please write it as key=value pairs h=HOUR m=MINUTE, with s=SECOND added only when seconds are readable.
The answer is h=1 m=40
